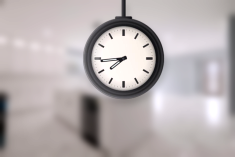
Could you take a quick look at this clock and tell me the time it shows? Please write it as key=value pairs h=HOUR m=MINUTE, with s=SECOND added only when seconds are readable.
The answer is h=7 m=44
